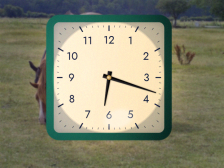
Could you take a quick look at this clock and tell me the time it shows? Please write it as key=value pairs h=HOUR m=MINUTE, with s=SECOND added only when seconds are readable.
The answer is h=6 m=18
